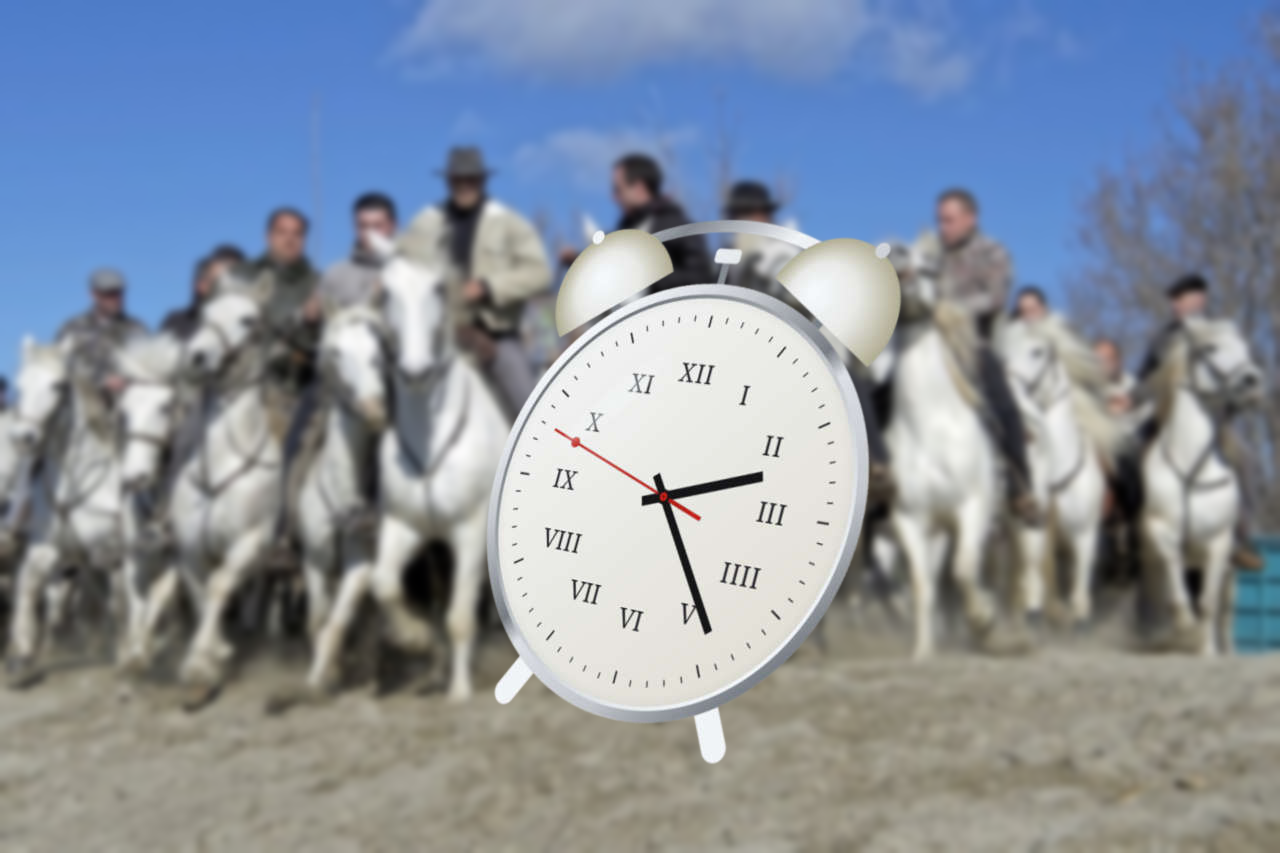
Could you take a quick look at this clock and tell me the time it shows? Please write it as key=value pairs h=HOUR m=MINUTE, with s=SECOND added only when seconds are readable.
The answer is h=2 m=23 s=48
